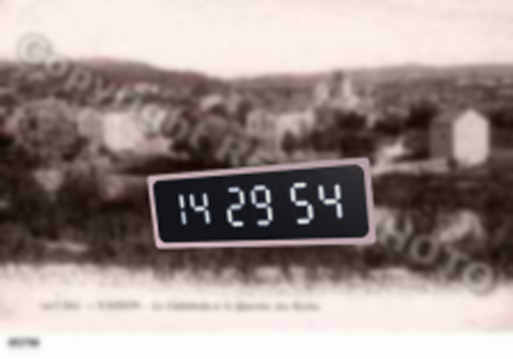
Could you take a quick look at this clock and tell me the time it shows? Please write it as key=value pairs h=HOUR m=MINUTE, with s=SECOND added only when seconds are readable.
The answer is h=14 m=29 s=54
